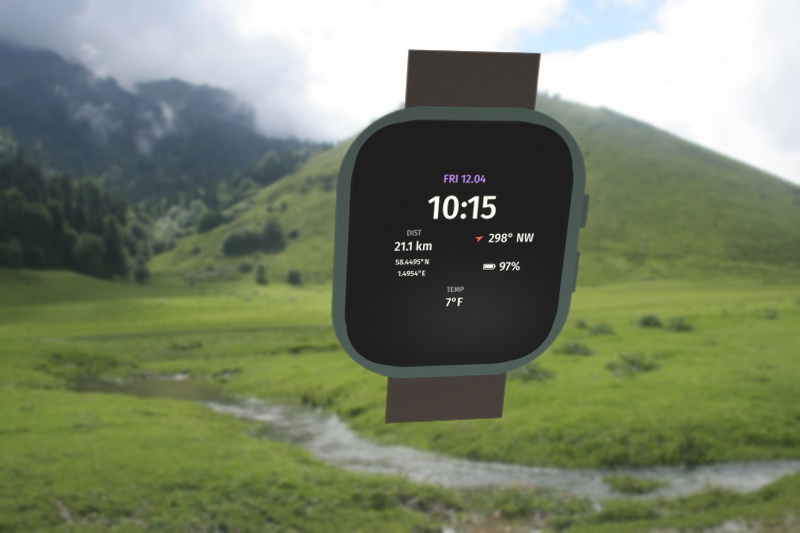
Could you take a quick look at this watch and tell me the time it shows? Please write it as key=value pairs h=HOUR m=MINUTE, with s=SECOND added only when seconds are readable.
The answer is h=10 m=15
